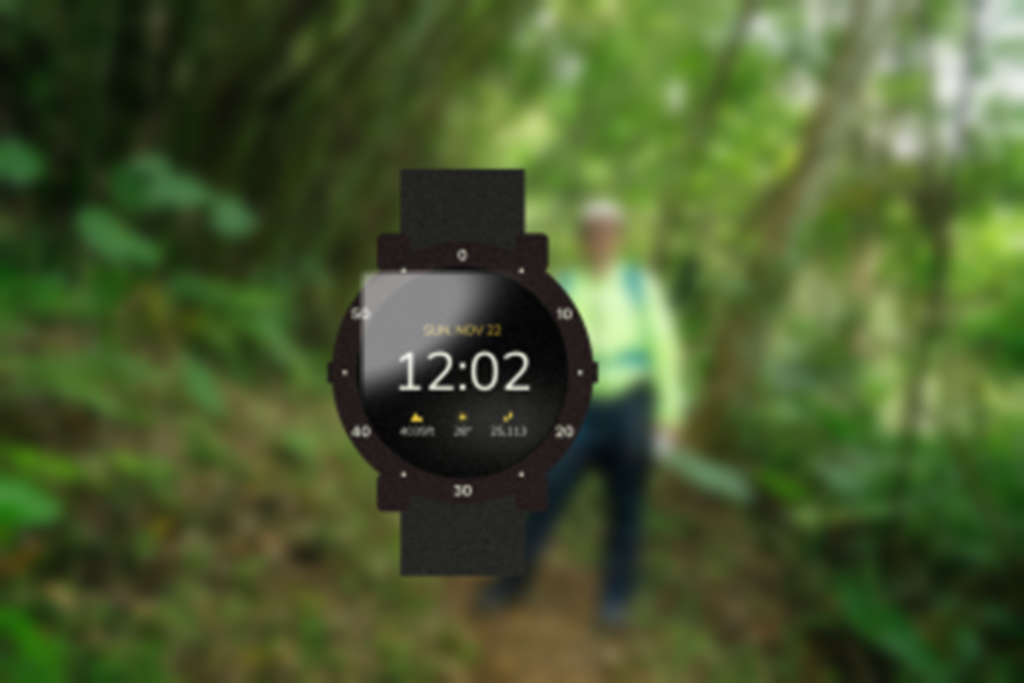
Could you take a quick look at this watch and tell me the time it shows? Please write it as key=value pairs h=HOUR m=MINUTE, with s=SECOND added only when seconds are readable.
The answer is h=12 m=2
